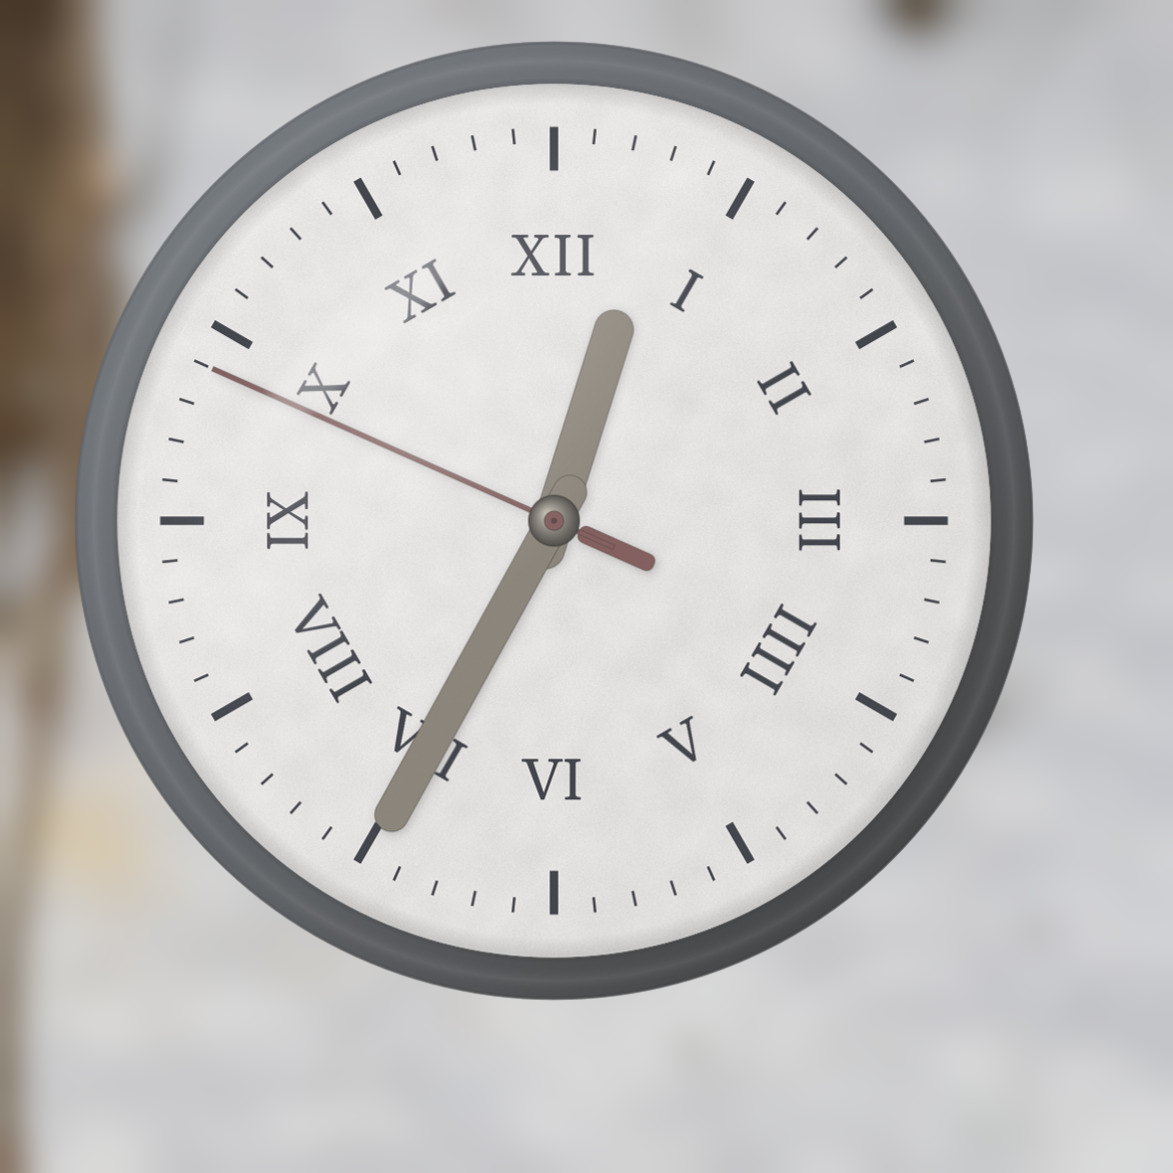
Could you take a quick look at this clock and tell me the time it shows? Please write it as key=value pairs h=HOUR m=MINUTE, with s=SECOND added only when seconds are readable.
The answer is h=12 m=34 s=49
